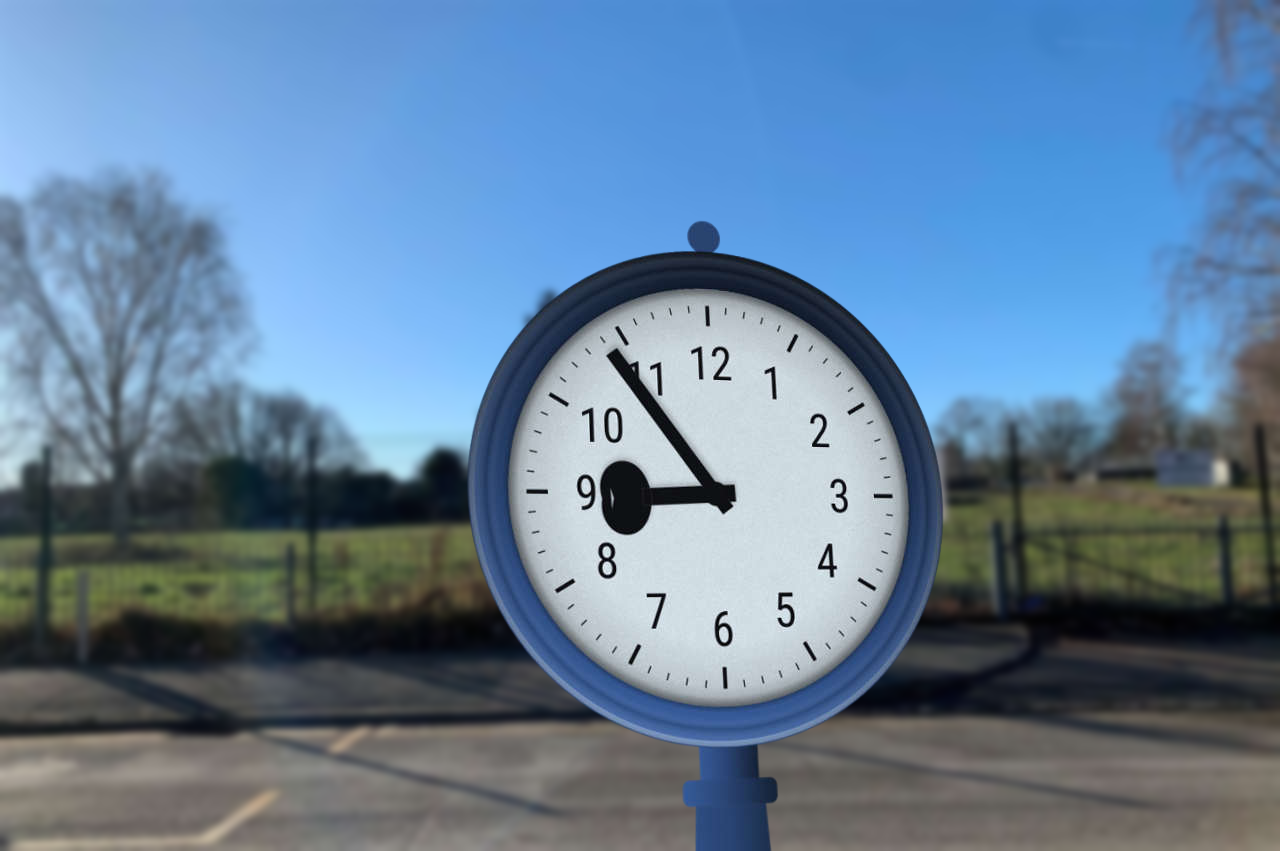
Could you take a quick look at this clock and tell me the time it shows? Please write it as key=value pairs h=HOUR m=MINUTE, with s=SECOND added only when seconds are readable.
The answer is h=8 m=54
